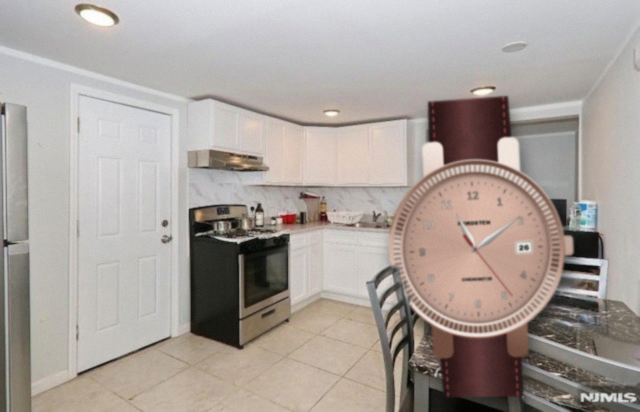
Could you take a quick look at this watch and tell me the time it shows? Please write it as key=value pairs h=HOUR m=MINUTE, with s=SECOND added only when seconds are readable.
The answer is h=11 m=9 s=24
